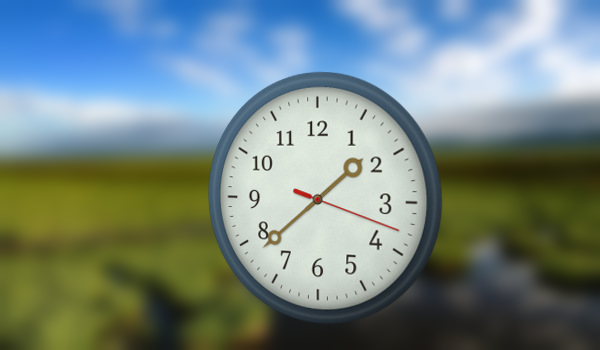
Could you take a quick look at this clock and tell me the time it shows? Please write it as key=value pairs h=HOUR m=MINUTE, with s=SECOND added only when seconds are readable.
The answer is h=1 m=38 s=18
